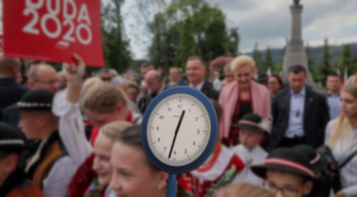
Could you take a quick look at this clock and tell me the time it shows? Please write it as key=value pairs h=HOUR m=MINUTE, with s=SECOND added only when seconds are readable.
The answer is h=12 m=32
